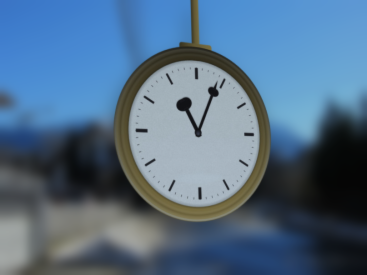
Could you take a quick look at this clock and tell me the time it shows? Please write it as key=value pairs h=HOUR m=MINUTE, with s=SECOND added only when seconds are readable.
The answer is h=11 m=4
